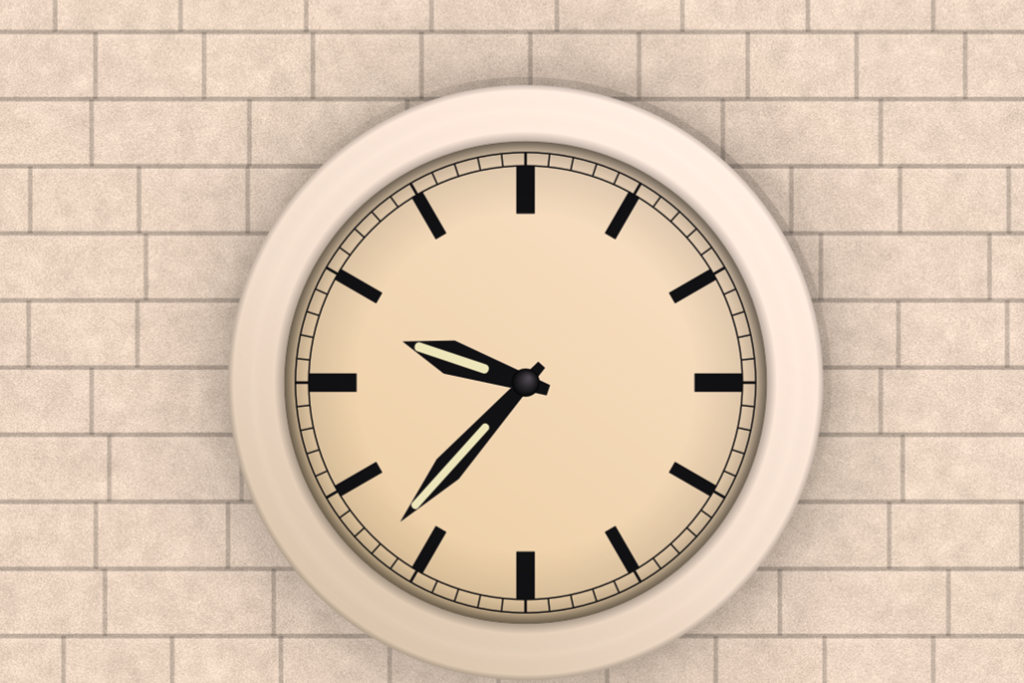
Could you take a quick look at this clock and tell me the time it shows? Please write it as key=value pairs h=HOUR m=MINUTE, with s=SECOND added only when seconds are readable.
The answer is h=9 m=37
